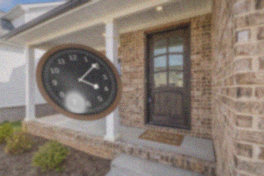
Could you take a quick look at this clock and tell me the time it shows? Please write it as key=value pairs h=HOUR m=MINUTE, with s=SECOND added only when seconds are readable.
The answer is h=4 m=9
